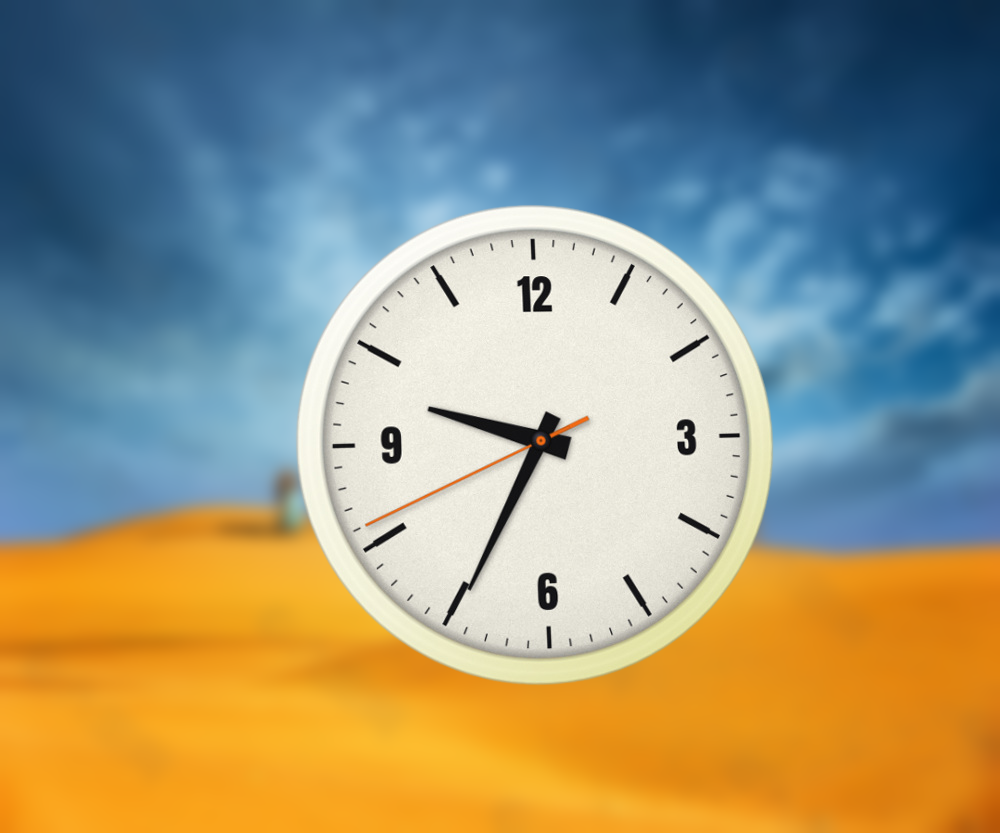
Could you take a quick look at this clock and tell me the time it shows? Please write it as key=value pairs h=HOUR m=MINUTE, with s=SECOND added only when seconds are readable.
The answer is h=9 m=34 s=41
